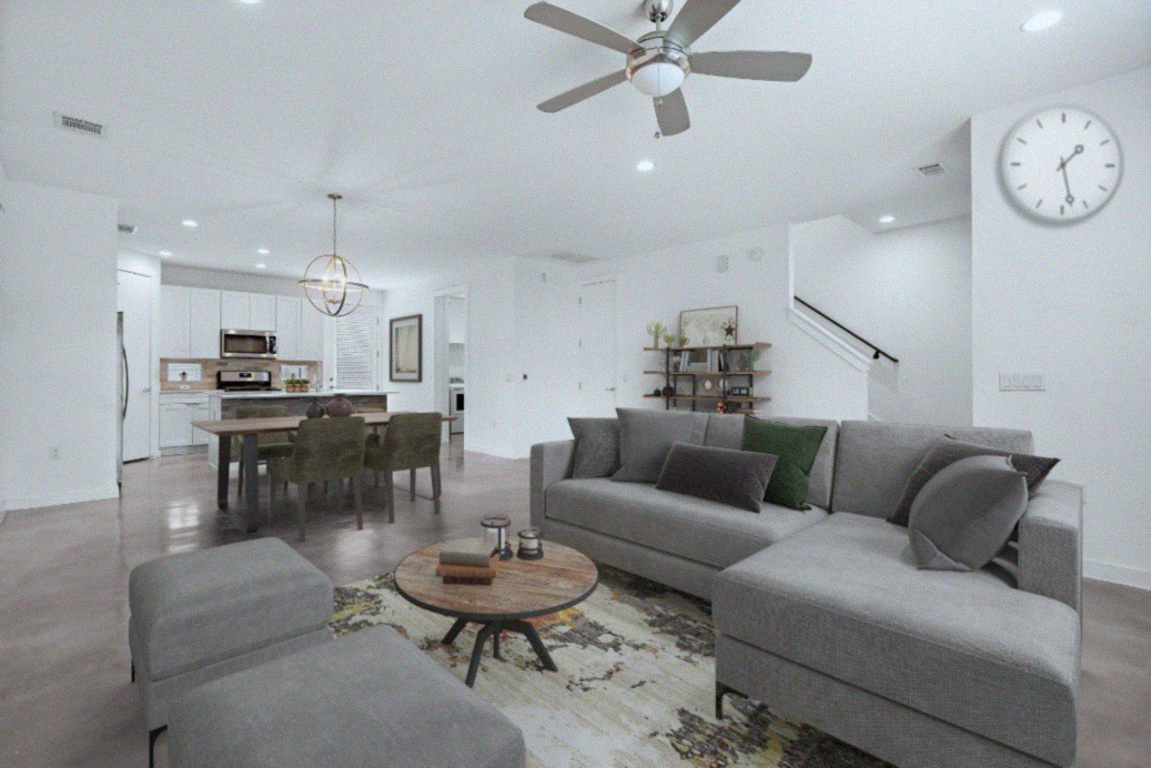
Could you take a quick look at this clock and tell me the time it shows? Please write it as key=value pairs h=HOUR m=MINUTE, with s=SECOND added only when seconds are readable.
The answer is h=1 m=28
